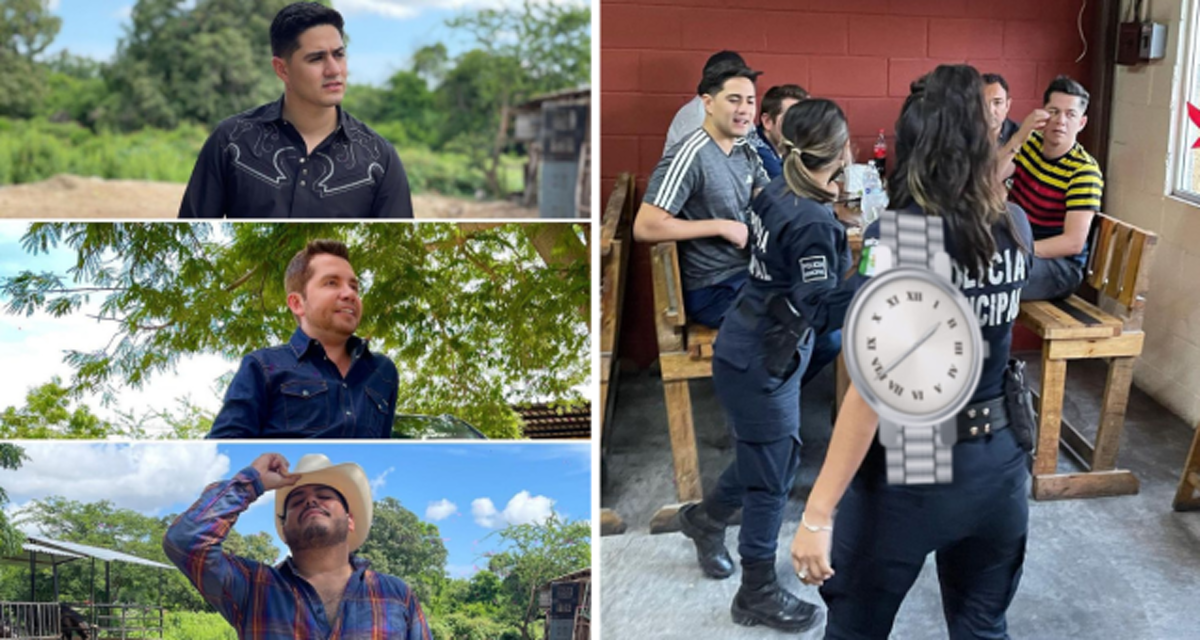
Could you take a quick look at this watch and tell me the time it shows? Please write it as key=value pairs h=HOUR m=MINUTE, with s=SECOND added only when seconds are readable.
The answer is h=1 m=39
